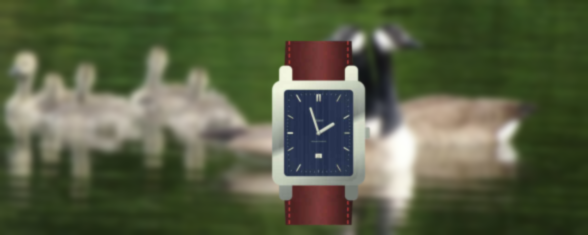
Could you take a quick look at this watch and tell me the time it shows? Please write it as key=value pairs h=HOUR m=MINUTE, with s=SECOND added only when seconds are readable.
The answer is h=1 m=57
